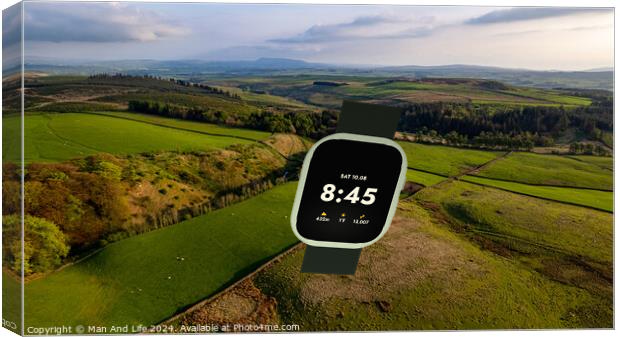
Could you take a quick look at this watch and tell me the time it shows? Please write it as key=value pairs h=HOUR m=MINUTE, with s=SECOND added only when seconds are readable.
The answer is h=8 m=45
